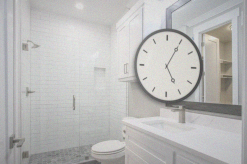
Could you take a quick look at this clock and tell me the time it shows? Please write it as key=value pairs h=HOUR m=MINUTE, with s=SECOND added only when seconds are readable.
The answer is h=5 m=5
